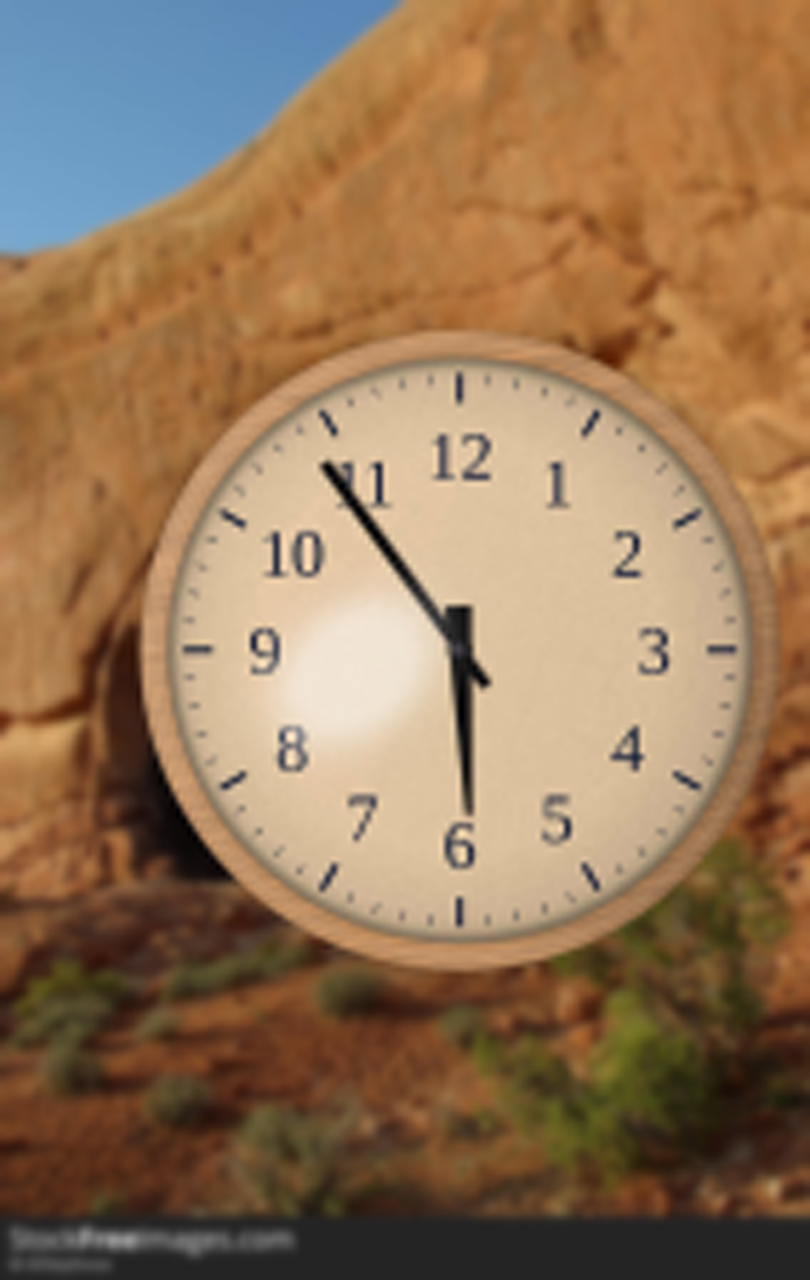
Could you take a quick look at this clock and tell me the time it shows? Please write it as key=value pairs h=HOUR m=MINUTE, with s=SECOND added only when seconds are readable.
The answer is h=5 m=54
